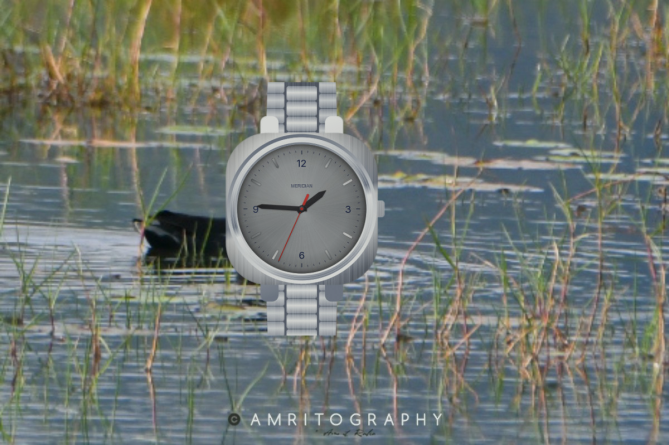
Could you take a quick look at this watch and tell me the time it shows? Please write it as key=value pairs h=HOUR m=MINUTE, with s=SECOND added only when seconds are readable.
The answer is h=1 m=45 s=34
